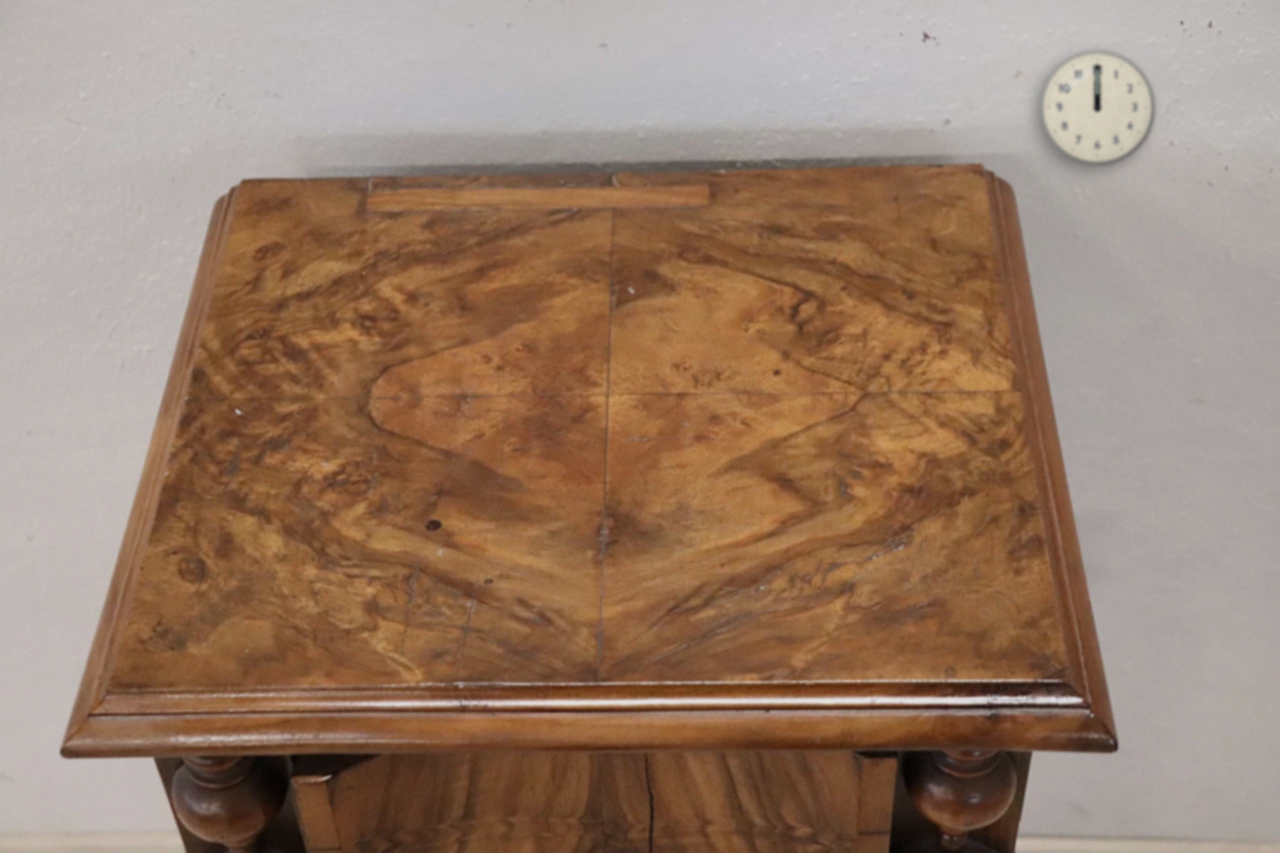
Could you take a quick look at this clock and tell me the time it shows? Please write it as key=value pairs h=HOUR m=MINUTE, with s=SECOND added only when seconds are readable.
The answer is h=12 m=0
